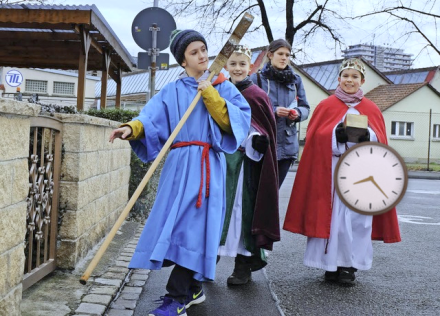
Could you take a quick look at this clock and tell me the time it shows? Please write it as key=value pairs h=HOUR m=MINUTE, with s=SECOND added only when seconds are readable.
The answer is h=8 m=23
